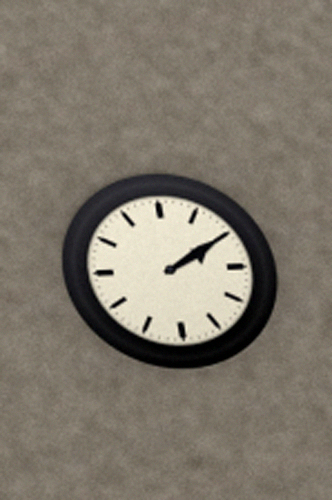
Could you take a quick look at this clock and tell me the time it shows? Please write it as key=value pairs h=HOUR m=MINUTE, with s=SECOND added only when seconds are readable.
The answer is h=2 m=10
